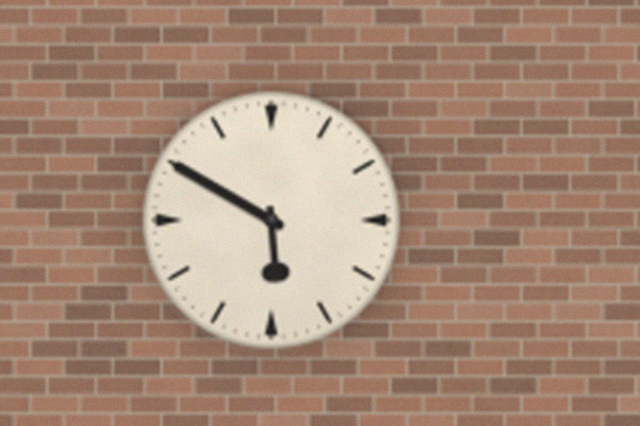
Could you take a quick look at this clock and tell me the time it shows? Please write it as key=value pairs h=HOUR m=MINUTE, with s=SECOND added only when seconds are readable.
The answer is h=5 m=50
